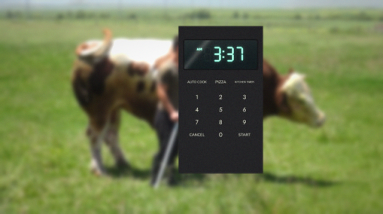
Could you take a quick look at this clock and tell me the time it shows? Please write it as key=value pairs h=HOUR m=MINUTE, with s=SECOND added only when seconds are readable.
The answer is h=3 m=37
